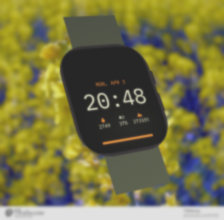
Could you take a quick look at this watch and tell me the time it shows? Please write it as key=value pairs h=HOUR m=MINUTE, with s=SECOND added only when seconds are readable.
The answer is h=20 m=48
